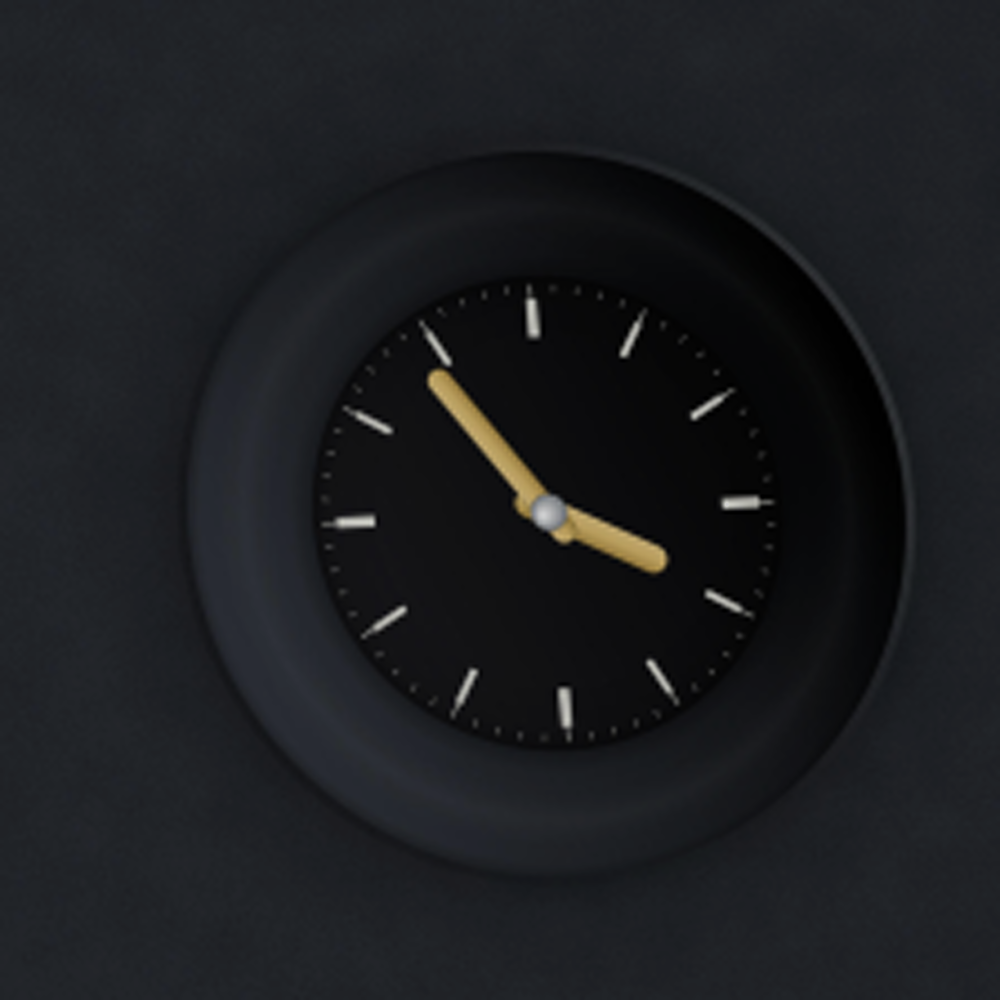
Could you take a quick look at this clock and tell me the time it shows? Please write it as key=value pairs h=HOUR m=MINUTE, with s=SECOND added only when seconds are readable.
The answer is h=3 m=54
